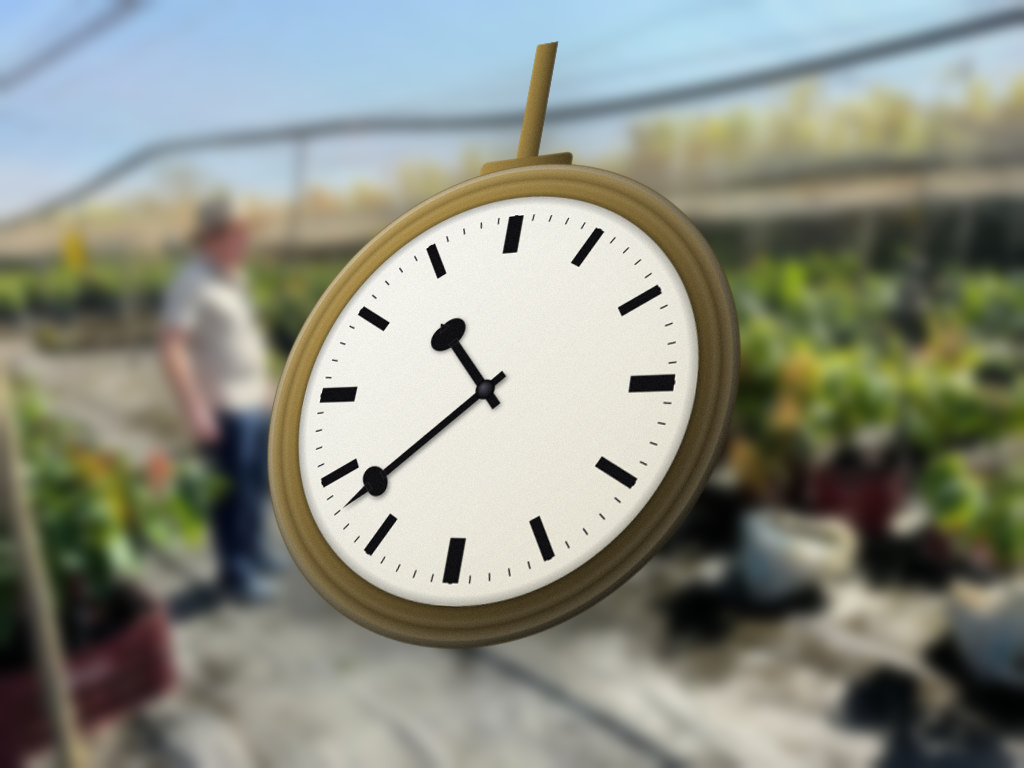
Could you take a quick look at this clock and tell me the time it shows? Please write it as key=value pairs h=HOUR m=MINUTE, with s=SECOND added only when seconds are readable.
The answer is h=10 m=38
